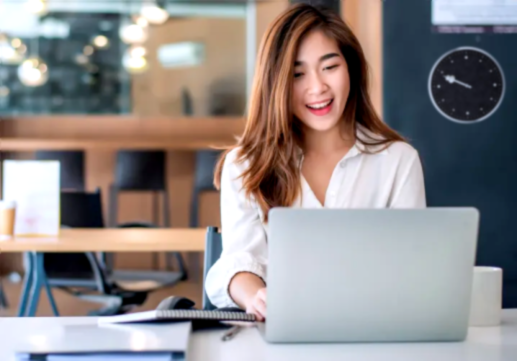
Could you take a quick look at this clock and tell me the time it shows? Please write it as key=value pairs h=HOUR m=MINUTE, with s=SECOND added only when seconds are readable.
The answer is h=9 m=49
